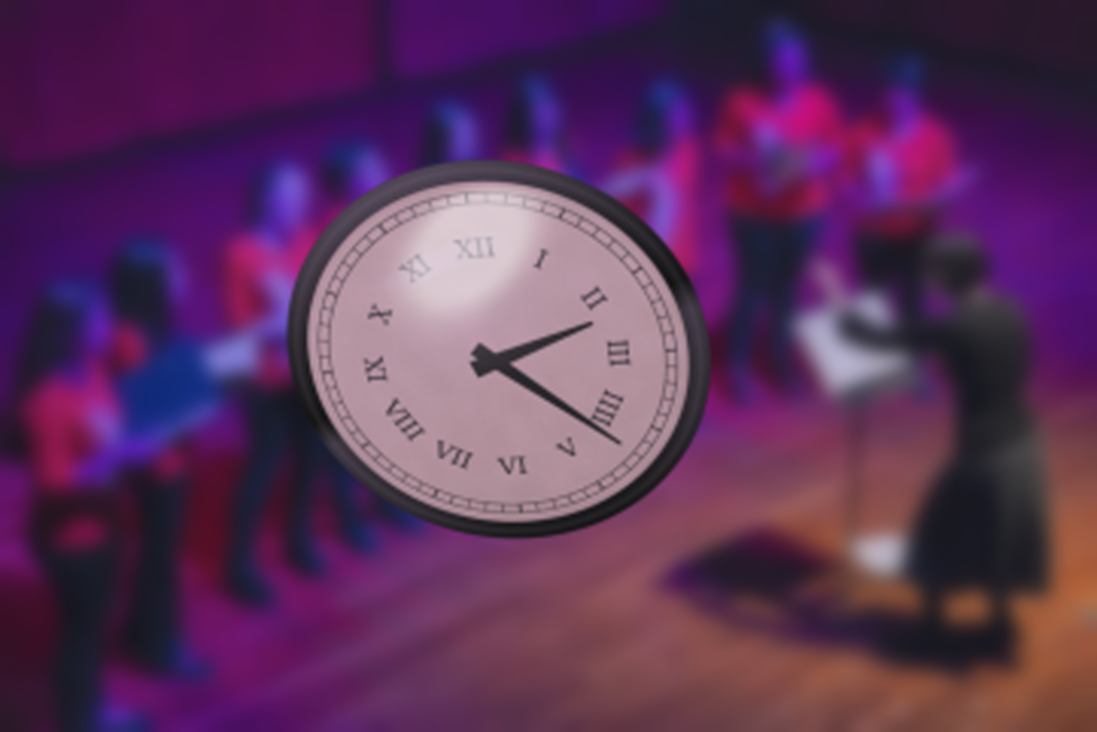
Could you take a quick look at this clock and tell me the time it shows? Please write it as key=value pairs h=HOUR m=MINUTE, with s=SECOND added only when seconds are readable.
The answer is h=2 m=22
